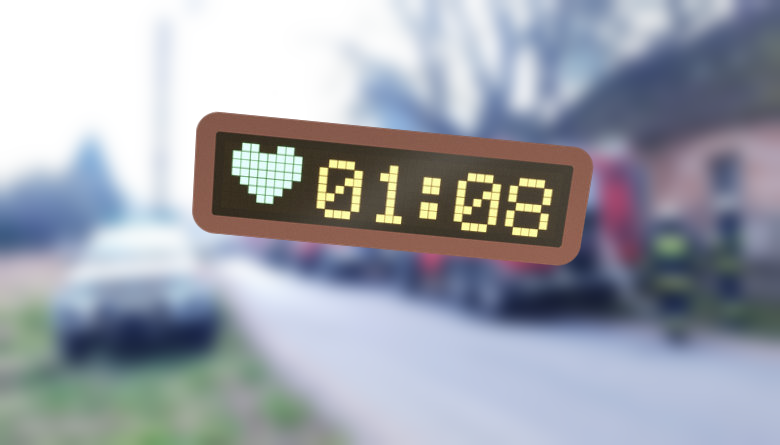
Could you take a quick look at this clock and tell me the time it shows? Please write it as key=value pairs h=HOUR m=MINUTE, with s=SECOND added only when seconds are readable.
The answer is h=1 m=8
